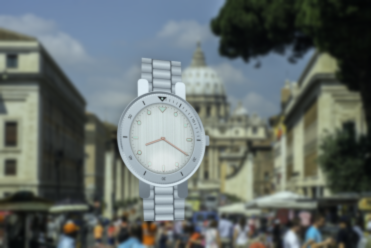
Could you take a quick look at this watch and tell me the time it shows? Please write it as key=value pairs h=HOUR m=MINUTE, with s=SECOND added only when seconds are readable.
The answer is h=8 m=20
